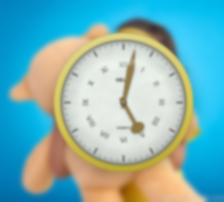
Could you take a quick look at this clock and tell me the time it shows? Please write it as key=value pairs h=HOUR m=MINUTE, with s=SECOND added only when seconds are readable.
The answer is h=5 m=2
